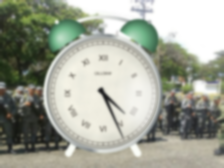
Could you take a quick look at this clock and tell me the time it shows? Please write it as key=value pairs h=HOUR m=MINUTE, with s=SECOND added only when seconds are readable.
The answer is h=4 m=26
